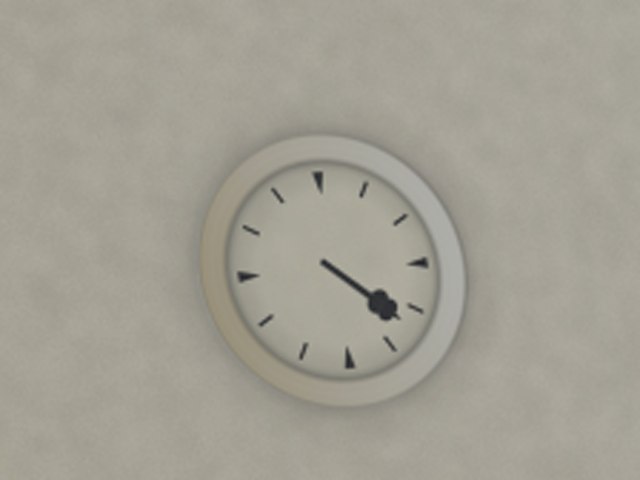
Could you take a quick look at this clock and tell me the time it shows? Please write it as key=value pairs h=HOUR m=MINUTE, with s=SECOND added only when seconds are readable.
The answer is h=4 m=22
